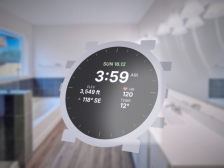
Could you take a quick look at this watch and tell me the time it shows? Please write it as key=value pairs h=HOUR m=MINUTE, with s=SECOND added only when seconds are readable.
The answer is h=3 m=59
